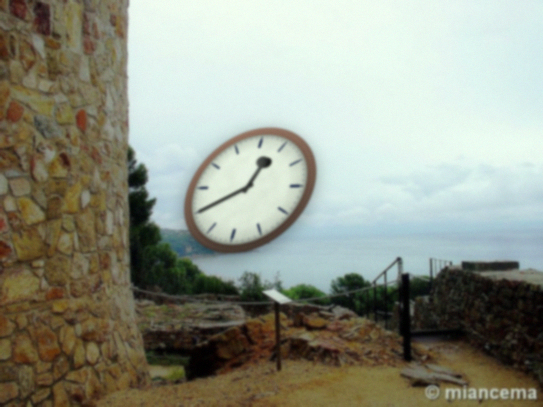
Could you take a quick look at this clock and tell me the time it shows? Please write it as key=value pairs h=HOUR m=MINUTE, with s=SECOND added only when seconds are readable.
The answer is h=12 m=40
